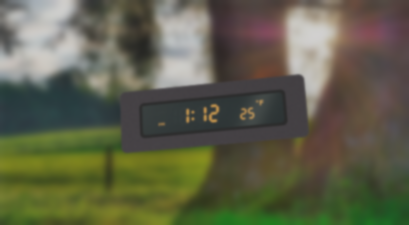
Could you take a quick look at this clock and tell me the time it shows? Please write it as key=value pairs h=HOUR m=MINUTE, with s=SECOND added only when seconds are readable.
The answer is h=1 m=12
